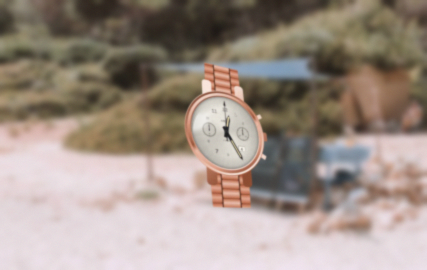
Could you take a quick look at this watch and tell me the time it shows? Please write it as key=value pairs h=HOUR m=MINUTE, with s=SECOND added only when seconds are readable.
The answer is h=12 m=25
